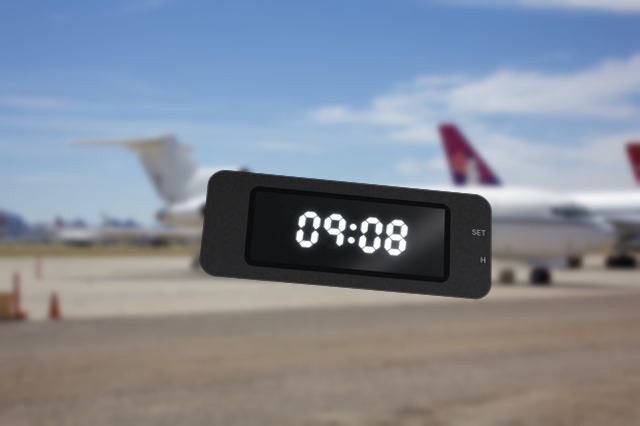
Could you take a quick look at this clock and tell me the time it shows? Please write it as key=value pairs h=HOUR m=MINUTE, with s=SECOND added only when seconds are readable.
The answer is h=9 m=8
